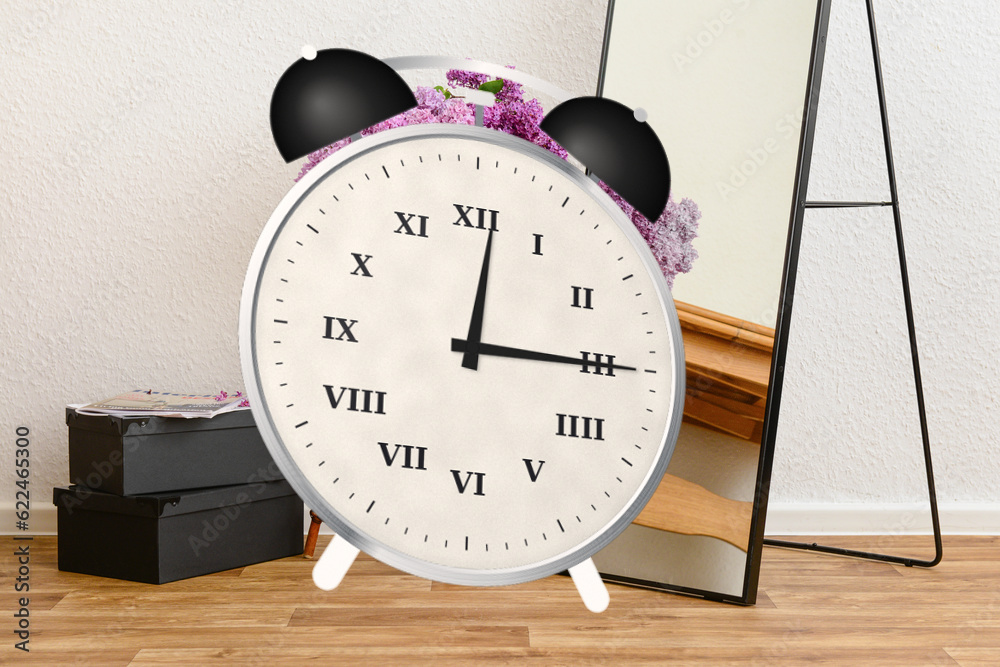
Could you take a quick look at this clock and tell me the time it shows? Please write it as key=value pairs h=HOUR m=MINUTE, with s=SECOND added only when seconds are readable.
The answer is h=12 m=15
